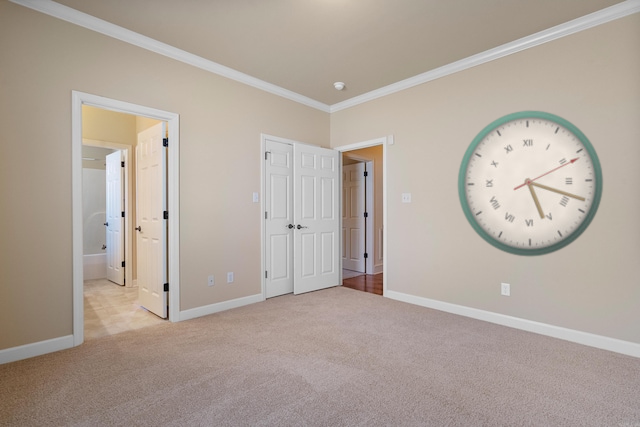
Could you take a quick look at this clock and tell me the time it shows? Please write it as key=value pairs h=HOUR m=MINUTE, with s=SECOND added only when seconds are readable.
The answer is h=5 m=18 s=11
